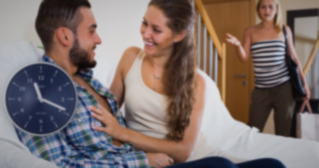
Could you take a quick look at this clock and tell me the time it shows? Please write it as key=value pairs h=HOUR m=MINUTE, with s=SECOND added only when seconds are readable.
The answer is h=11 m=19
